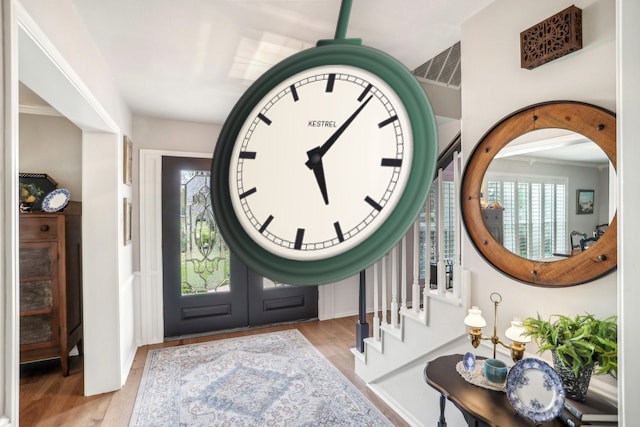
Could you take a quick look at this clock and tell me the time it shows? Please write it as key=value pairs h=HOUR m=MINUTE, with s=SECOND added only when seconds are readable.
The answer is h=5 m=6
